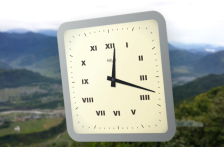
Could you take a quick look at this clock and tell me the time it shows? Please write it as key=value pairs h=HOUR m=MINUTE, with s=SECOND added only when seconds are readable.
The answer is h=12 m=18
